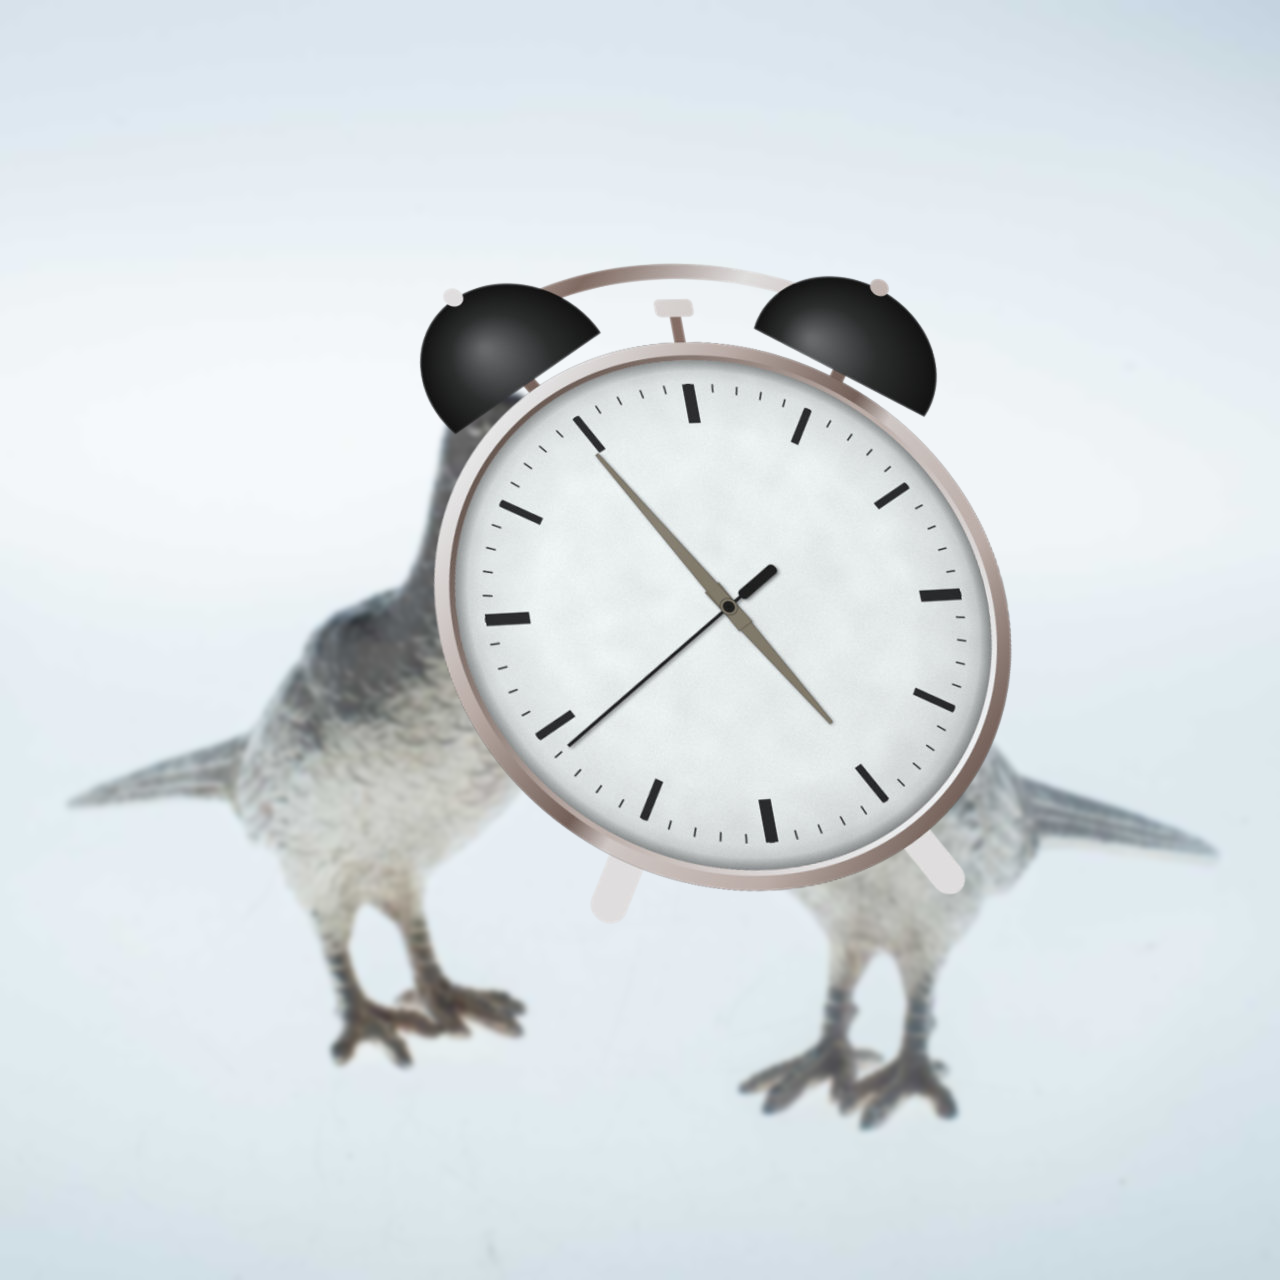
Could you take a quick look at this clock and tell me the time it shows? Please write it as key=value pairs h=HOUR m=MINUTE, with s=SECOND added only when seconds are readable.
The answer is h=4 m=54 s=39
